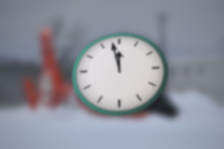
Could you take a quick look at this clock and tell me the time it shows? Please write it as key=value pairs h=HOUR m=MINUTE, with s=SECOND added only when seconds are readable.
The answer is h=11 m=58
